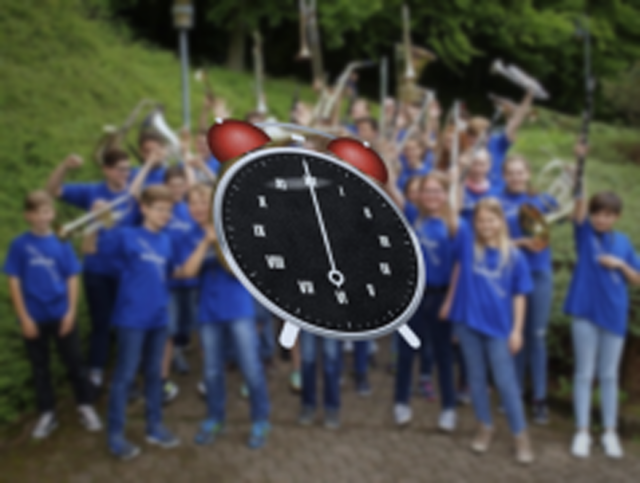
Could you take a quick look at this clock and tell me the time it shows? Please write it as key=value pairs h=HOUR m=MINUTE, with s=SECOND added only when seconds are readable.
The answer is h=6 m=0
